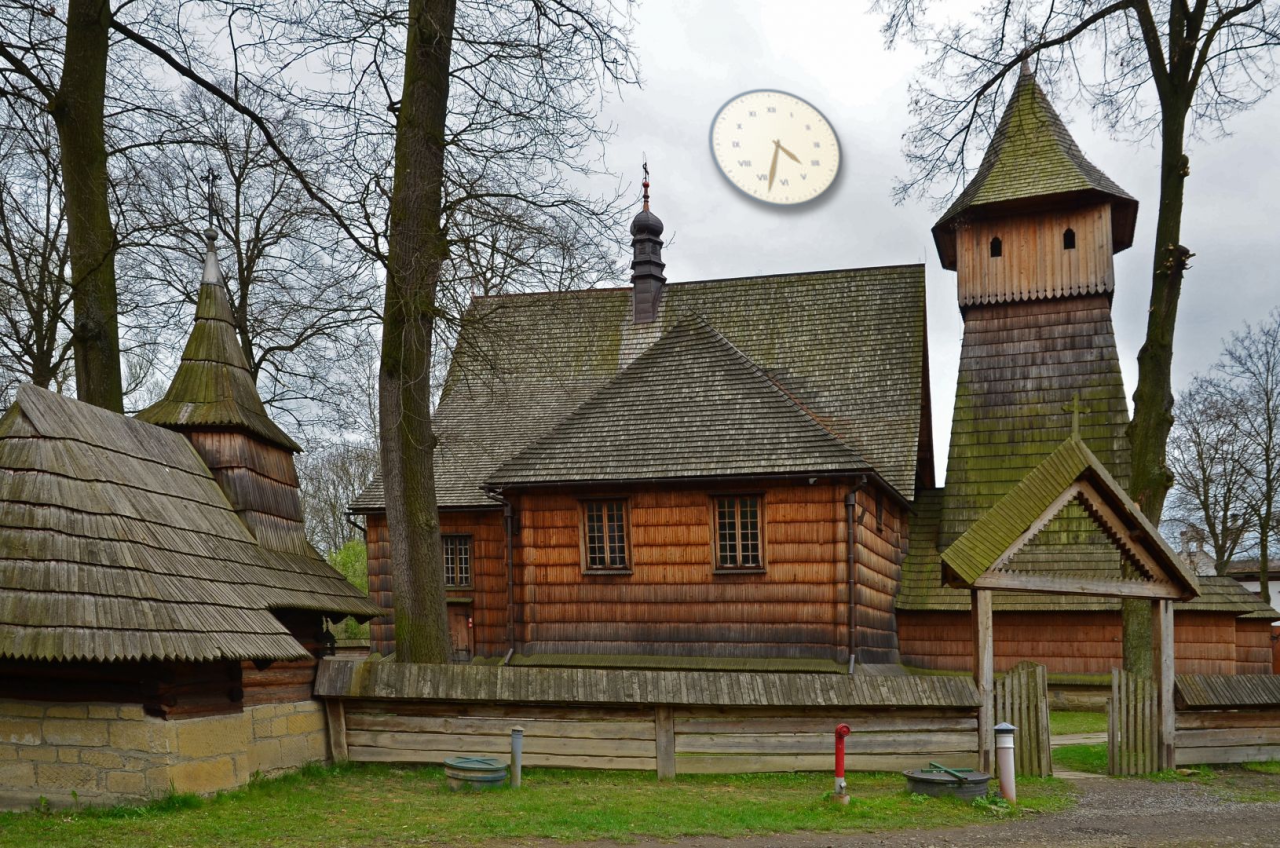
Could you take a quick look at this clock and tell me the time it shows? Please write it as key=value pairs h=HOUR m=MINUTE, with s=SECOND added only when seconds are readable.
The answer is h=4 m=33
